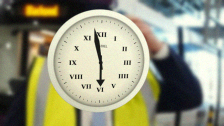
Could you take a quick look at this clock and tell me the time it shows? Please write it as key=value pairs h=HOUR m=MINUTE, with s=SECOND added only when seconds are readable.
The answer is h=5 m=58
